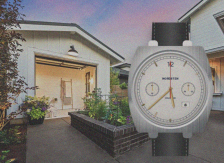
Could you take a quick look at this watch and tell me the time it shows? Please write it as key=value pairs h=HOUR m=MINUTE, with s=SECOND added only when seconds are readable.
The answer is h=5 m=38
